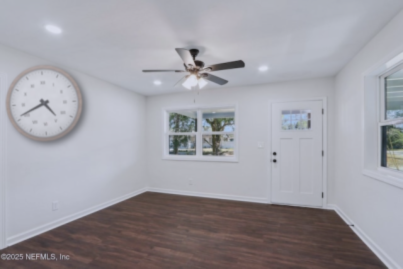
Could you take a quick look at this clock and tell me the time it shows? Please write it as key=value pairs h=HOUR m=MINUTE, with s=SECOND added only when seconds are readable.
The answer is h=4 m=41
